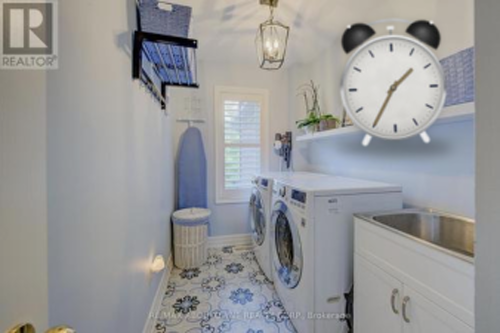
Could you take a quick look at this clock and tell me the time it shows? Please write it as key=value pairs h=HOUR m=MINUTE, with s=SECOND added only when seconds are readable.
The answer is h=1 m=35
